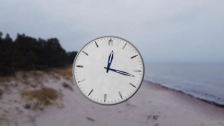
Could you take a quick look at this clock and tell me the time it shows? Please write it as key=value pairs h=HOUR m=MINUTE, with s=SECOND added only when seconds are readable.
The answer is h=12 m=17
